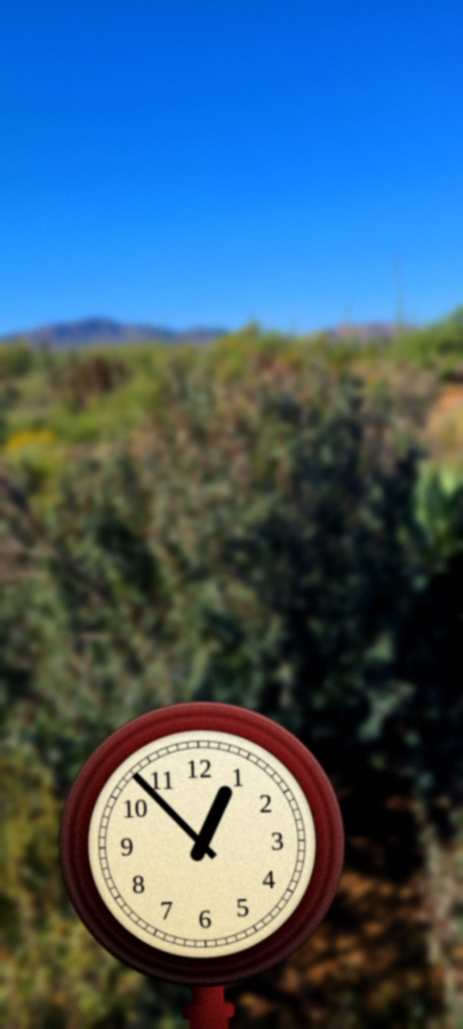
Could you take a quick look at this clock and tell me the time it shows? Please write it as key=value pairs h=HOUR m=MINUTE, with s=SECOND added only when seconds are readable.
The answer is h=12 m=53
